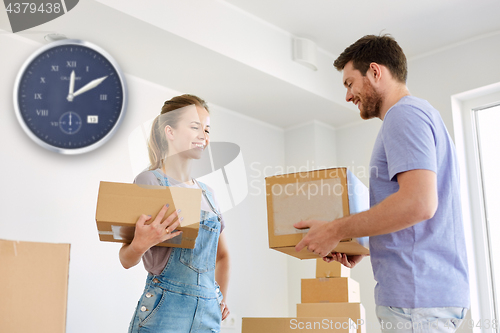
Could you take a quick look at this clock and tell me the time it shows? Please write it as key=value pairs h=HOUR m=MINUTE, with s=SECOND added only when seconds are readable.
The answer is h=12 m=10
